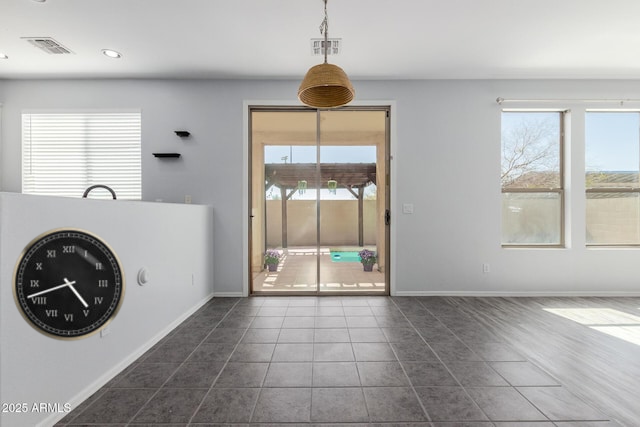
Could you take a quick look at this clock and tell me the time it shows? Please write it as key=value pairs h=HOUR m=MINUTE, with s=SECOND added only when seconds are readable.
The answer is h=4 m=42
